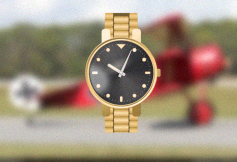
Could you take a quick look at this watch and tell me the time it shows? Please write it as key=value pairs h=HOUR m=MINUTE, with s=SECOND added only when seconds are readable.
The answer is h=10 m=4
